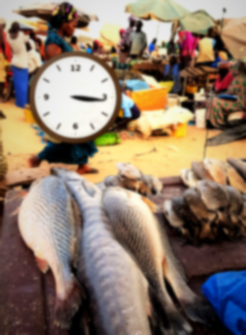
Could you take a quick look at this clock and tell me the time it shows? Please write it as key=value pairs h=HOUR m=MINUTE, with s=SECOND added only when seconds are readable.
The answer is h=3 m=16
